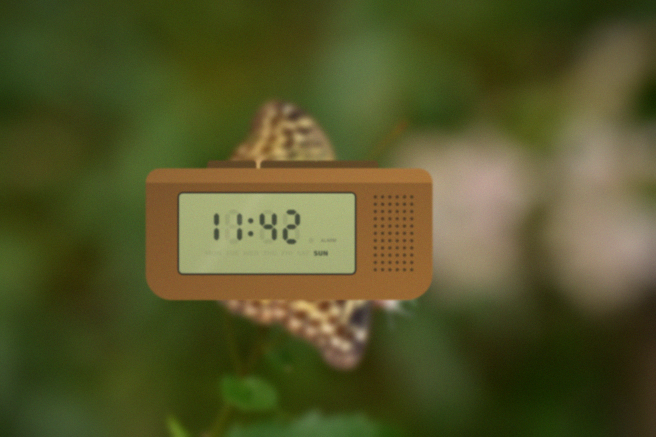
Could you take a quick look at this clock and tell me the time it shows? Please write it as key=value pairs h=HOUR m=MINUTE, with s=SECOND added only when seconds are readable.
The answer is h=11 m=42
